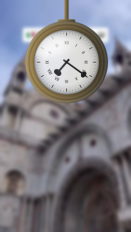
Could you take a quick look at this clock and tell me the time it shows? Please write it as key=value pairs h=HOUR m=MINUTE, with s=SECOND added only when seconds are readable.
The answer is h=7 m=21
